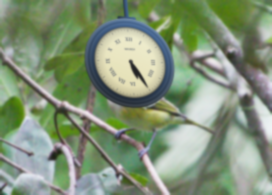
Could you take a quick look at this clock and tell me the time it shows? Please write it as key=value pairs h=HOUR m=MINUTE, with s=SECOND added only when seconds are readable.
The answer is h=5 m=25
